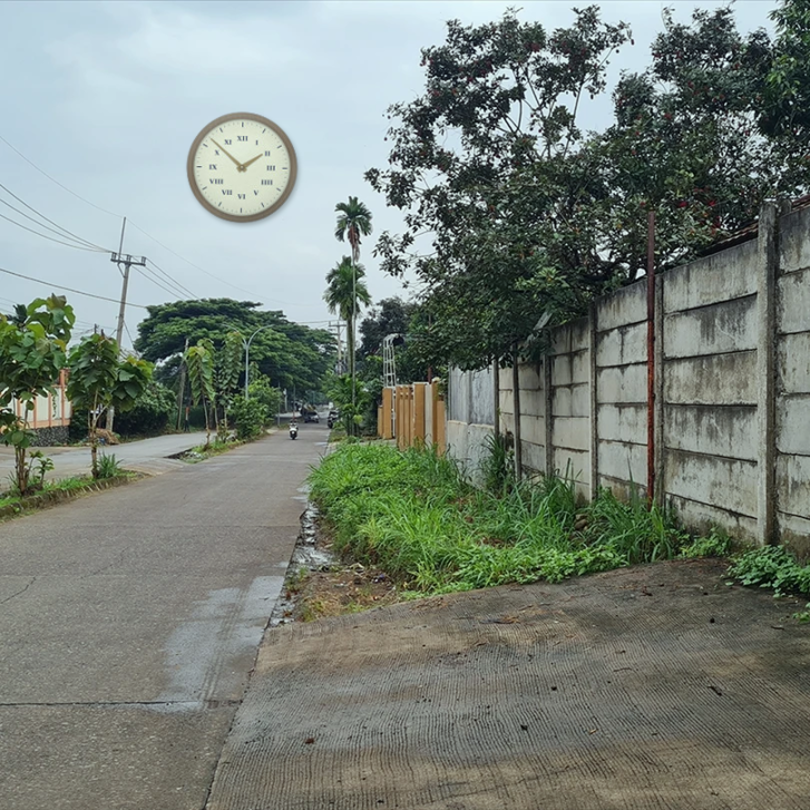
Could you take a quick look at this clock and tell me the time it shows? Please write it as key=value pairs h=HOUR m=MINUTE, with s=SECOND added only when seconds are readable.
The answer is h=1 m=52
